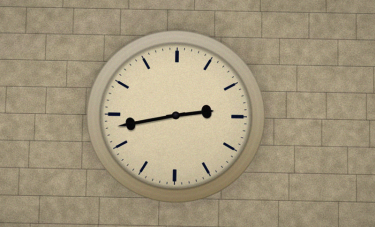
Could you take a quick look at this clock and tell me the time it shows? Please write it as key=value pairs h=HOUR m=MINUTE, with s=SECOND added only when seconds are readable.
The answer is h=2 m=43
